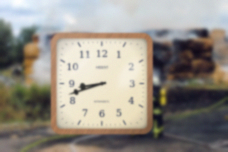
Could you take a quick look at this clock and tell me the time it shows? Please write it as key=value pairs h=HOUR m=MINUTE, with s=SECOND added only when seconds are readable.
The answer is h=8 m=42
